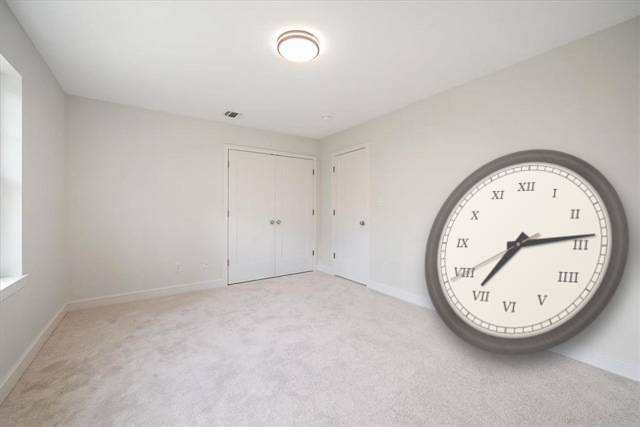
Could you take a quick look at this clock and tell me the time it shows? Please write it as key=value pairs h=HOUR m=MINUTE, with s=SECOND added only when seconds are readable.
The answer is h=7 m=13 s=40
